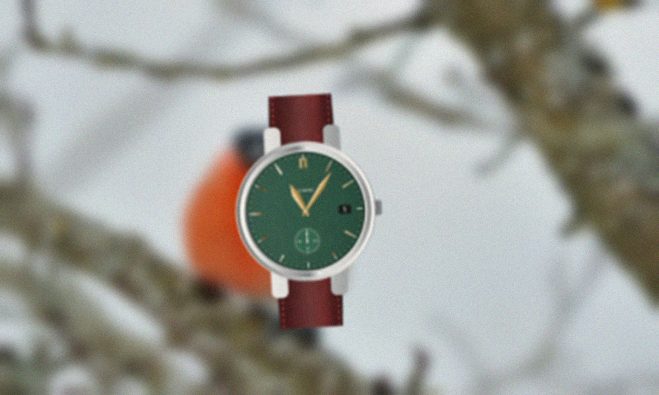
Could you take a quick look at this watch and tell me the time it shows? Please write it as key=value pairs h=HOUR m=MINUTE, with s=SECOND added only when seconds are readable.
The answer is h=11 m=6
